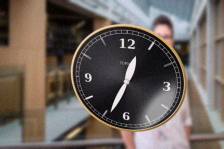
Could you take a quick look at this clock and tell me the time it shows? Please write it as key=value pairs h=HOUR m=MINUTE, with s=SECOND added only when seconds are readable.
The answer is h=12 m=34
